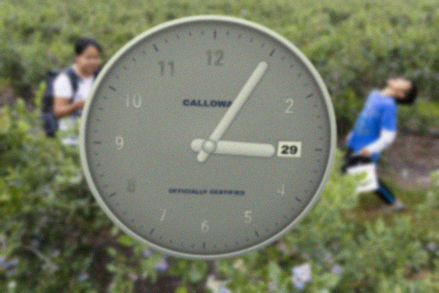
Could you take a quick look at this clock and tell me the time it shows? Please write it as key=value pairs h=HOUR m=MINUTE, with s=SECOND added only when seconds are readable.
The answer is h=3 m=5
